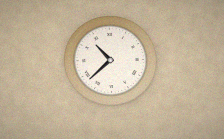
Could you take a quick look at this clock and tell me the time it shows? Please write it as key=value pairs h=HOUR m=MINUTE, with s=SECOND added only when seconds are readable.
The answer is h=10 m=38
